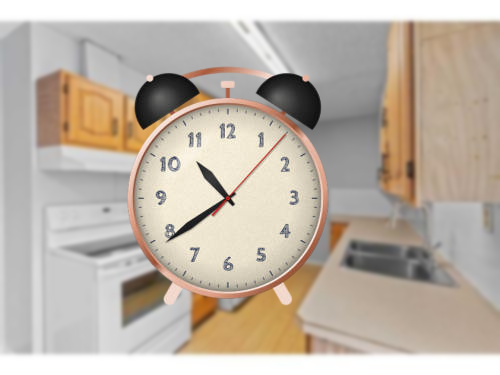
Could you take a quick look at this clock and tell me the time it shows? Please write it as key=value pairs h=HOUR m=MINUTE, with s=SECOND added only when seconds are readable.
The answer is h=10 m=39 s=7
